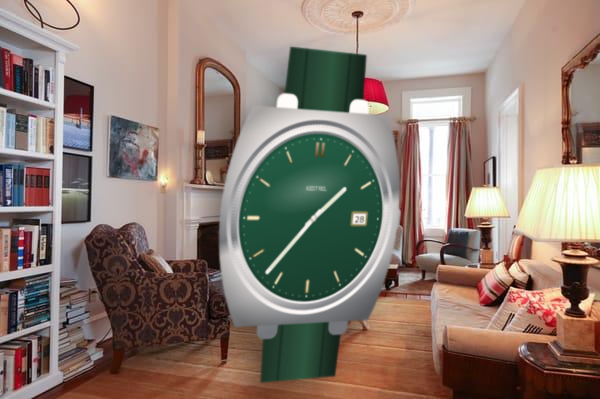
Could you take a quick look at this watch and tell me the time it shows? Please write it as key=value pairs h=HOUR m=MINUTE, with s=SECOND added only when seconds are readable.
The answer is h=1 m=37
